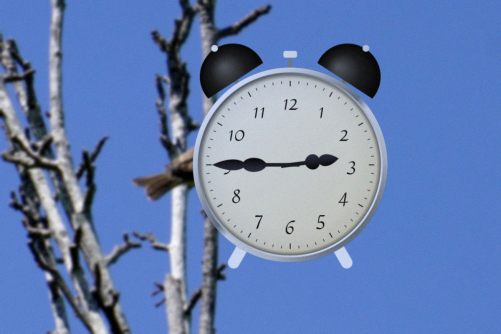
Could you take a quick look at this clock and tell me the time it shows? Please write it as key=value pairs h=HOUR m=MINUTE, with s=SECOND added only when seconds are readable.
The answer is h=2 m=45
